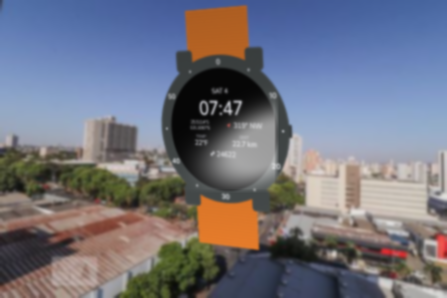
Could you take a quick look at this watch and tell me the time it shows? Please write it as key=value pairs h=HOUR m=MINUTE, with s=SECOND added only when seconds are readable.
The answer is h=7 m=47
